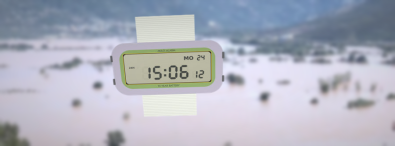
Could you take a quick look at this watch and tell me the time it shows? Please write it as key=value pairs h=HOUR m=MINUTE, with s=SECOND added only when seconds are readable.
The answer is h=15 m=6 s=12
